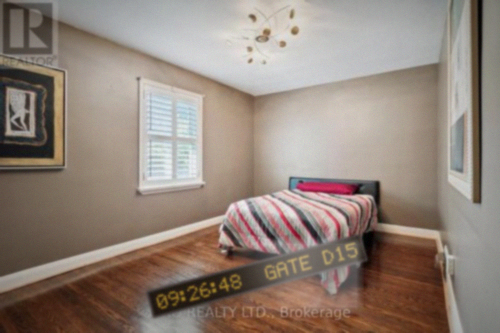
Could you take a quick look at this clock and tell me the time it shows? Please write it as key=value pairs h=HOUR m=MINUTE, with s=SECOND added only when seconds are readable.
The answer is h=9 m=26 s=48
